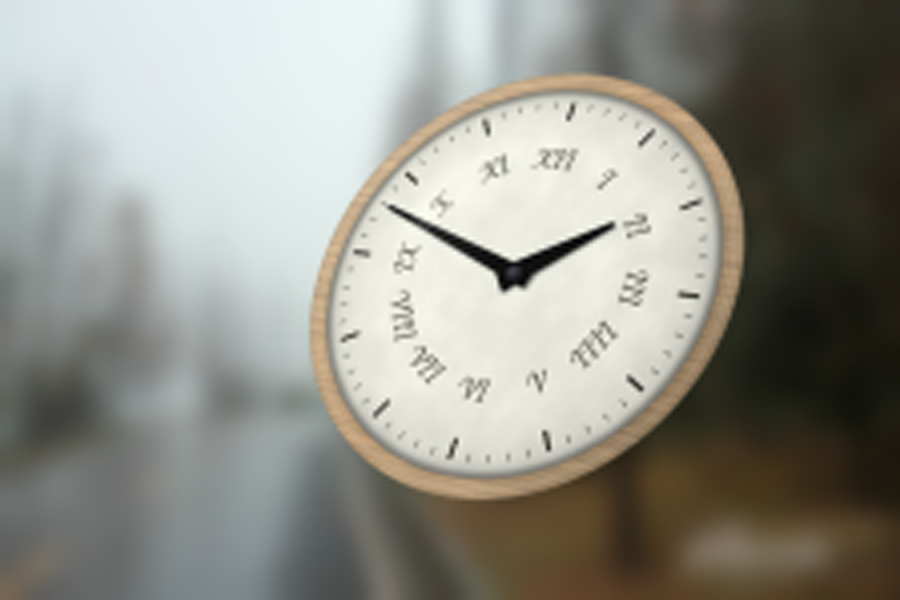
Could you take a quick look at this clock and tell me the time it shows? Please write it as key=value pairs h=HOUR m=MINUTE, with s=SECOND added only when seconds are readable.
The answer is h=1 m=48
